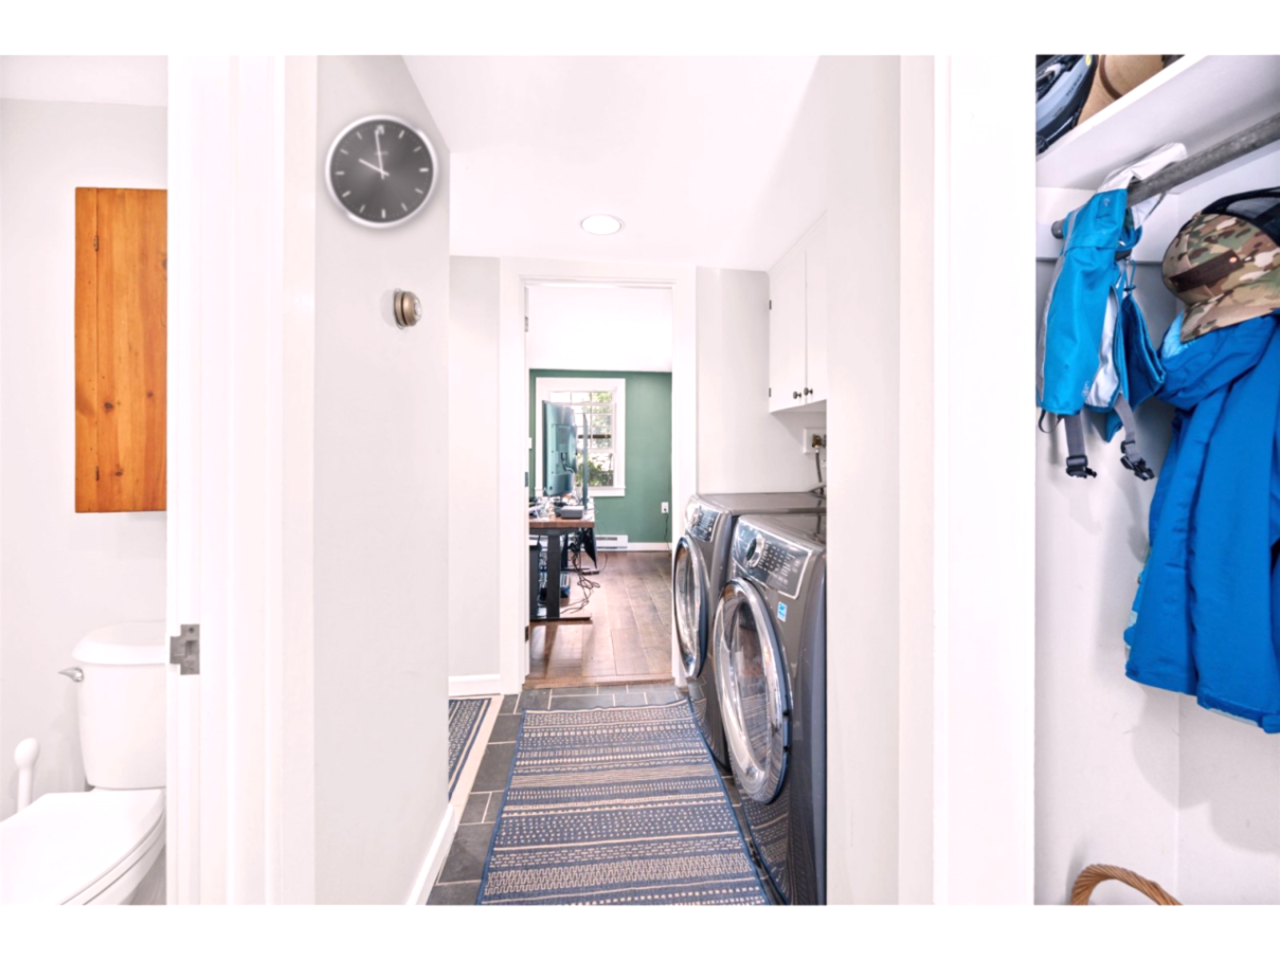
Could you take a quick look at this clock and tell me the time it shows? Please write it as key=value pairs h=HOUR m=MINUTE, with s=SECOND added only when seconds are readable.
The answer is h=9 m=59
